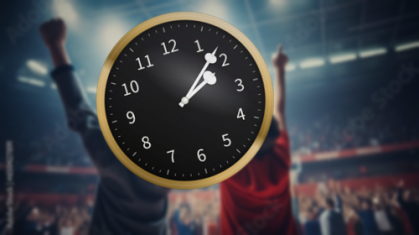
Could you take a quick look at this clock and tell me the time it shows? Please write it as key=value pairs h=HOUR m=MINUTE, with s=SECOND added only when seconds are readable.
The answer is h=2 m=8
